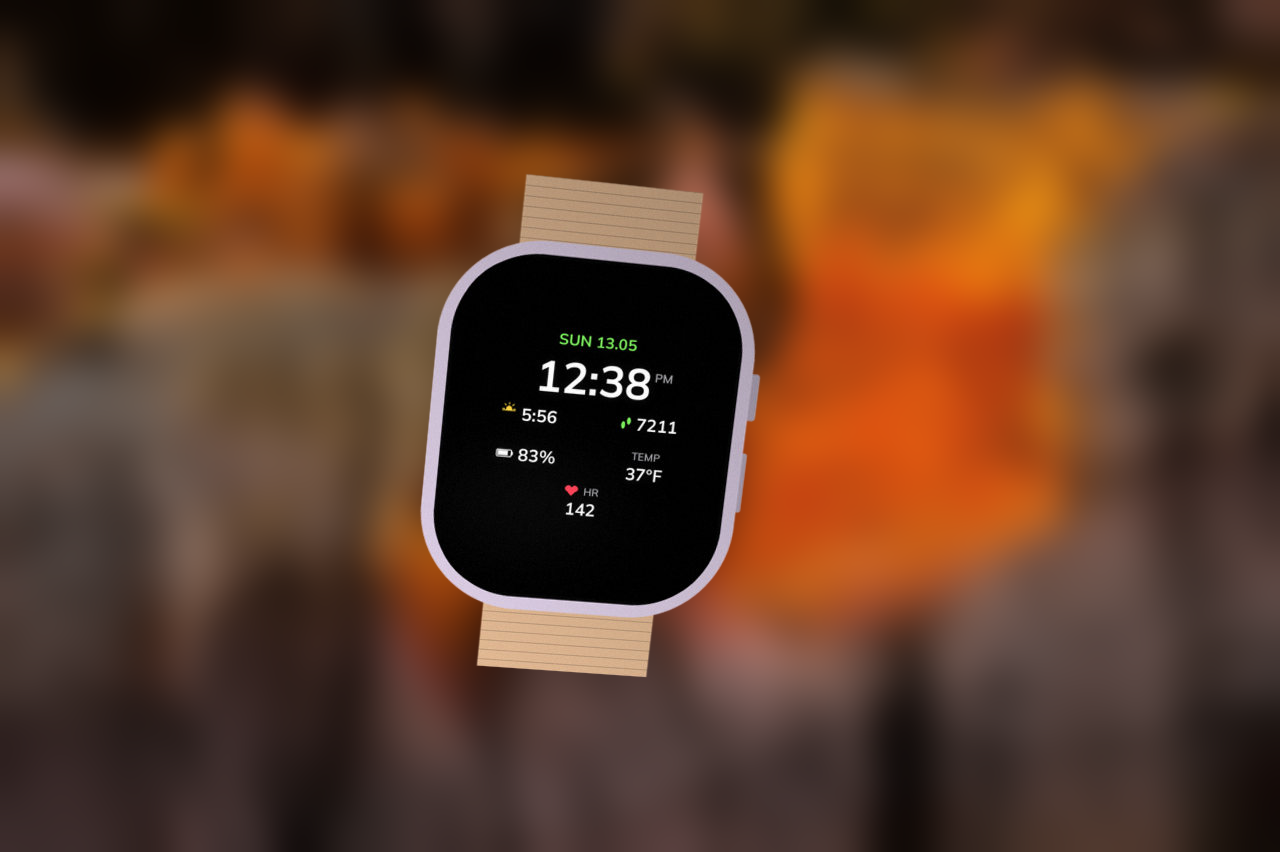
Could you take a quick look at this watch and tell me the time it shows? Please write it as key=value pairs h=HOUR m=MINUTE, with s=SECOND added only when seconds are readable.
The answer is h=12 m=38
